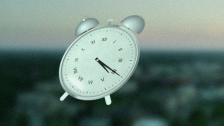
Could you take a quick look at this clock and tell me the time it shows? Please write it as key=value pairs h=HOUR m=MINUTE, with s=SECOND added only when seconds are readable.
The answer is h=4 m=20
